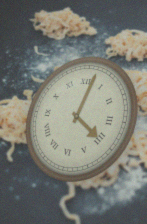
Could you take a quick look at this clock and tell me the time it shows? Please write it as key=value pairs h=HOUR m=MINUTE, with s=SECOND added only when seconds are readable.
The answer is h=4 m=2
